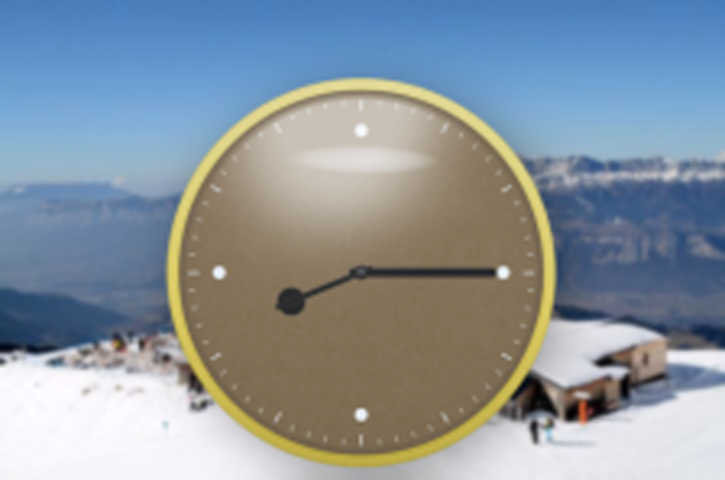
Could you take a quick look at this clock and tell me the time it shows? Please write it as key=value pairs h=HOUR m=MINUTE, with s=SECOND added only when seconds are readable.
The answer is h=8 m=15
